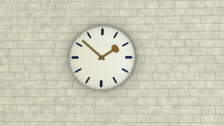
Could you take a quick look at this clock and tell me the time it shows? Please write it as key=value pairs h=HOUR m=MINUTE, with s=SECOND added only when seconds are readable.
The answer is h=1 m=52
